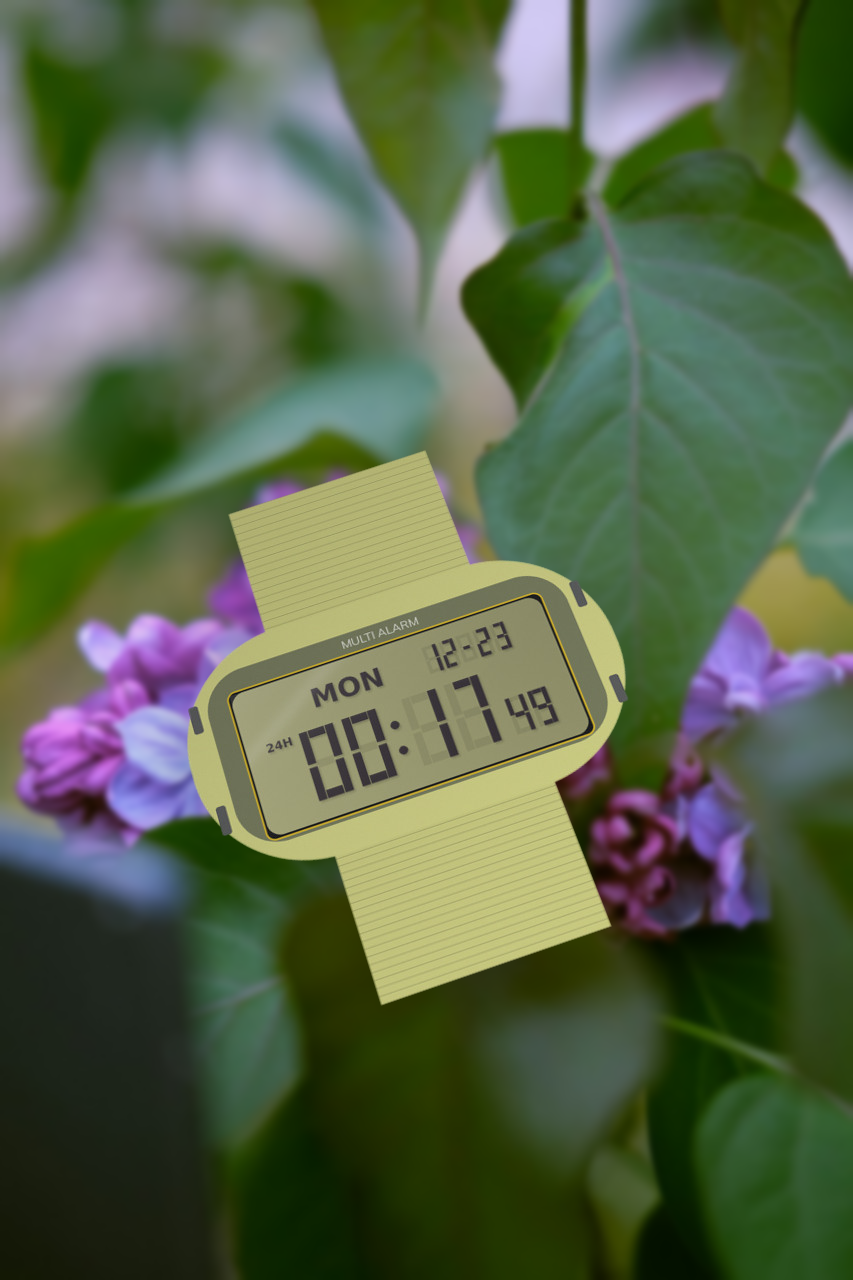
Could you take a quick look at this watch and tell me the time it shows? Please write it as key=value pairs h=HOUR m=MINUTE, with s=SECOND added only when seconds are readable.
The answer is h=0 m=17 s=49
